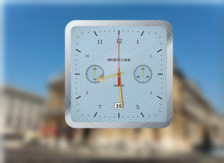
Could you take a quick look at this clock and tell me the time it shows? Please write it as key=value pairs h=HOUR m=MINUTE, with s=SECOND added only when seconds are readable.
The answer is h=8 m=29
